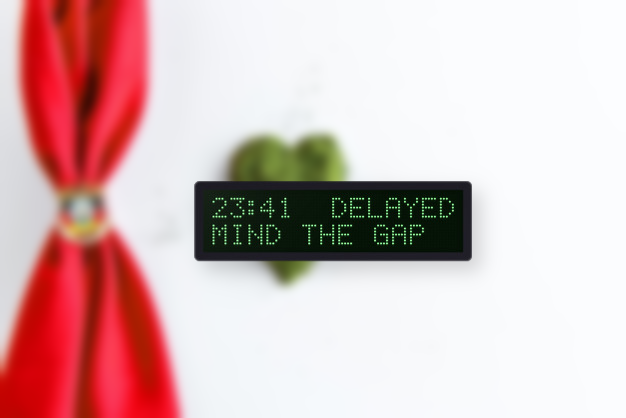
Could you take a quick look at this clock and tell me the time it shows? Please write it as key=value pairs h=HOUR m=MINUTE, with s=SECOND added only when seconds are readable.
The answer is h=23 m=41
